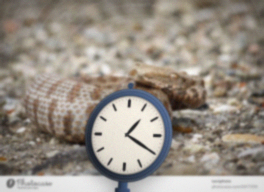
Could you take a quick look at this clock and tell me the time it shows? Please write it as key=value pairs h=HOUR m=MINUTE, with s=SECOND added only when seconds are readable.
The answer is h=1 m=20
